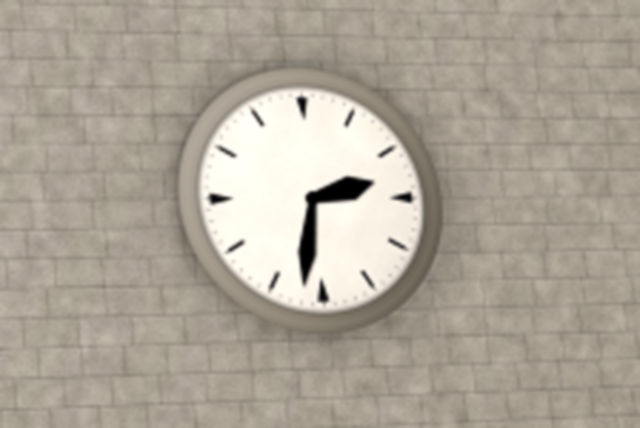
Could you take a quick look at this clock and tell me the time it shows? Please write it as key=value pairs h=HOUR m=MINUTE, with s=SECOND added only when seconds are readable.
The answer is h=2 m=32
